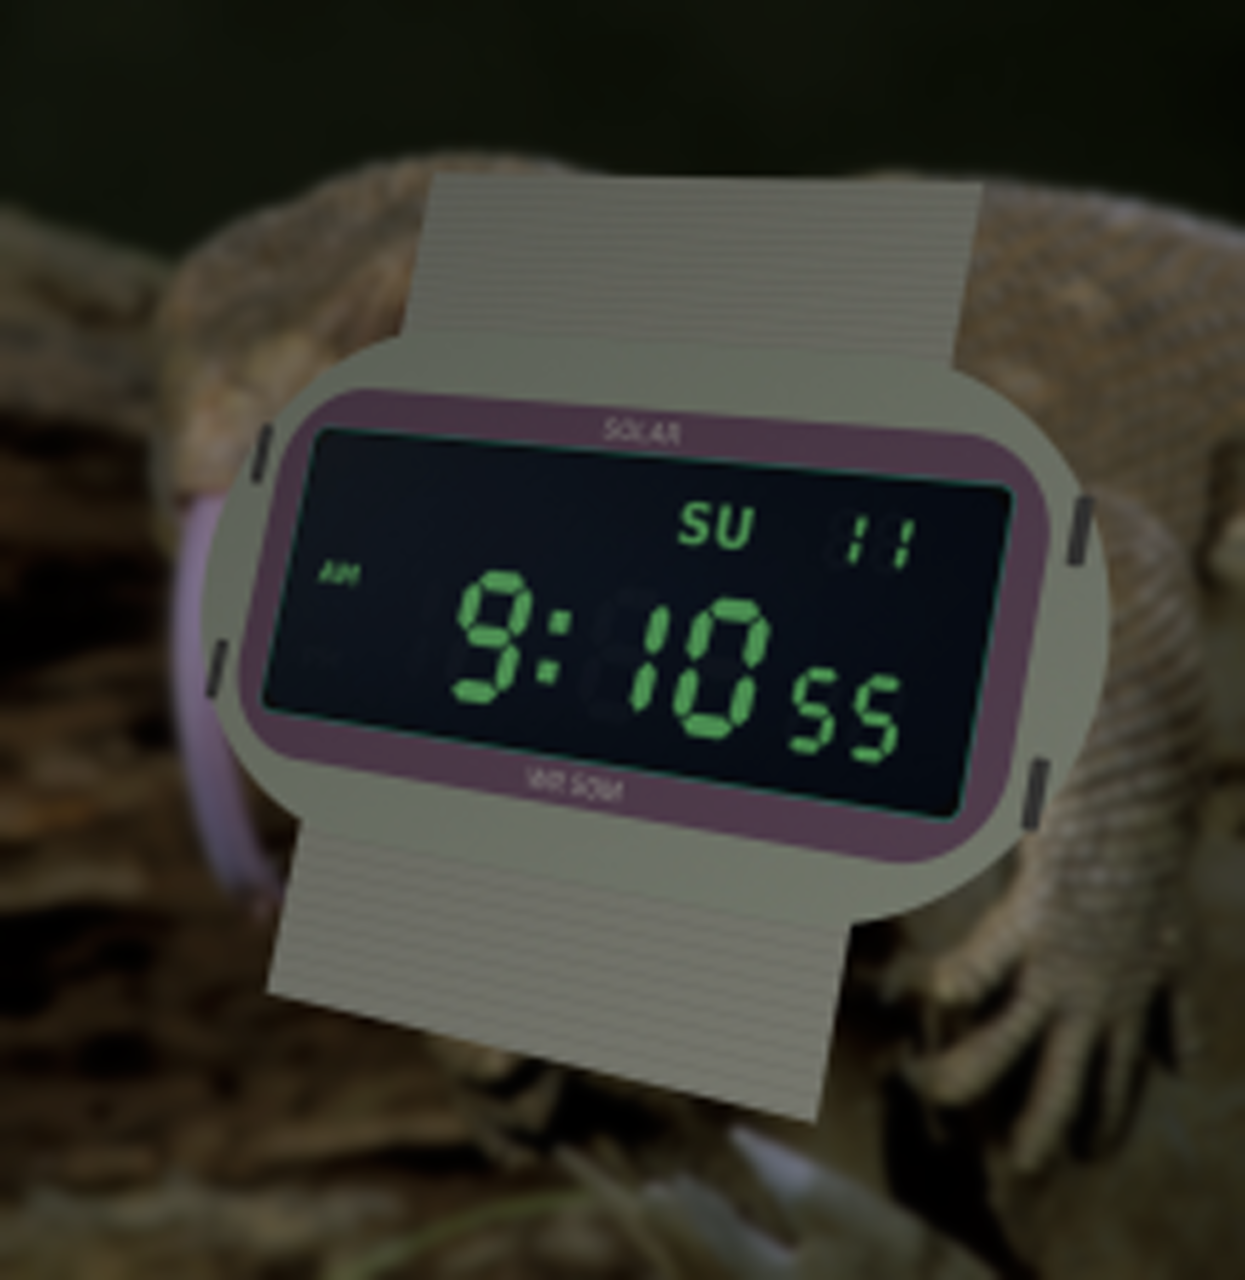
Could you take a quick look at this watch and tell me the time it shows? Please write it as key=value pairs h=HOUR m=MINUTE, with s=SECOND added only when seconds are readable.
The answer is h=9 m=10 s=55
